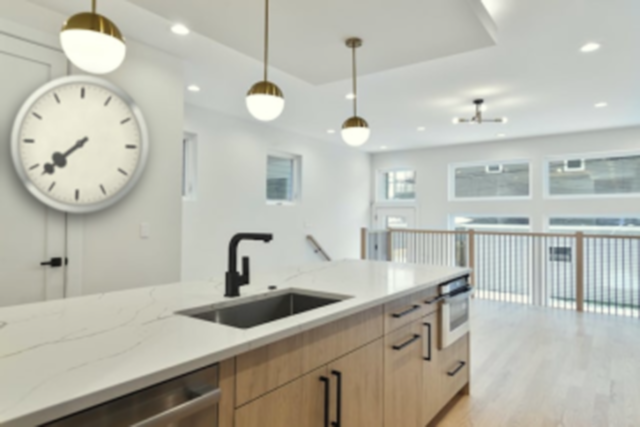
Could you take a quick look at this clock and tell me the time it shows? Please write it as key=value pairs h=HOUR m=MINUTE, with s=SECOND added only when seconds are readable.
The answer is h=7 m=38
